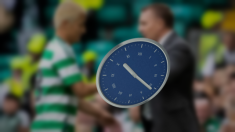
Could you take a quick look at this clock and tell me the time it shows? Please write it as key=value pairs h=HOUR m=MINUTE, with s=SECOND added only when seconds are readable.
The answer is h=10 m=21
